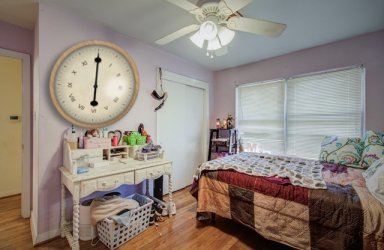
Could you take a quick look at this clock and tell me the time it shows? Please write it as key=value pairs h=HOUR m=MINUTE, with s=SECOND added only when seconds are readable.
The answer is h=6 m=0
